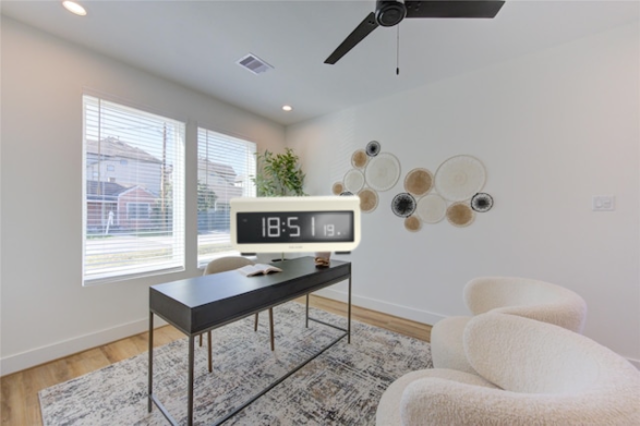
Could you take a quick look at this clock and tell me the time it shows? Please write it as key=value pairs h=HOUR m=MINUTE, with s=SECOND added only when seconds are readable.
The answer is h=18 m=51 s=19
